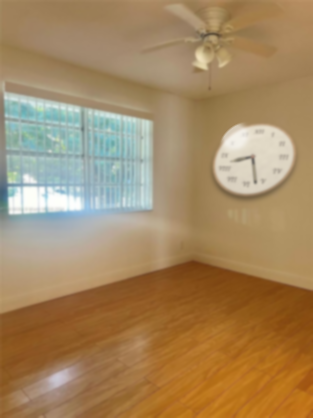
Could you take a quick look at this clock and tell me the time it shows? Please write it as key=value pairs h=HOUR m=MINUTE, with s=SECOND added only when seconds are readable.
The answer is h=8 m=27
